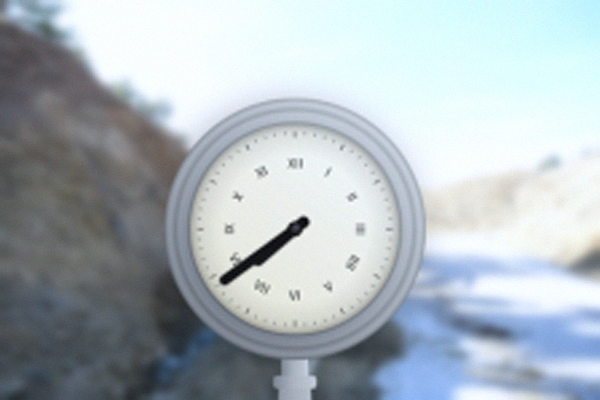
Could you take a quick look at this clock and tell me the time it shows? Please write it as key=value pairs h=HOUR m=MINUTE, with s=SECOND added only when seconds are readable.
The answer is h=7 m=39
